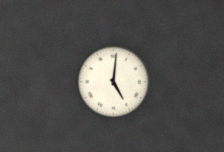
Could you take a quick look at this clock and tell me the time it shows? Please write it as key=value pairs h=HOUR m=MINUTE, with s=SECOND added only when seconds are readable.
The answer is h=5 m=1
